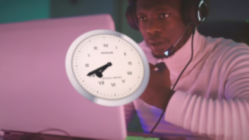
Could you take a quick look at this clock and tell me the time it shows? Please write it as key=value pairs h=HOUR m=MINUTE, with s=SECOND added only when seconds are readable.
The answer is h=7 m=41
